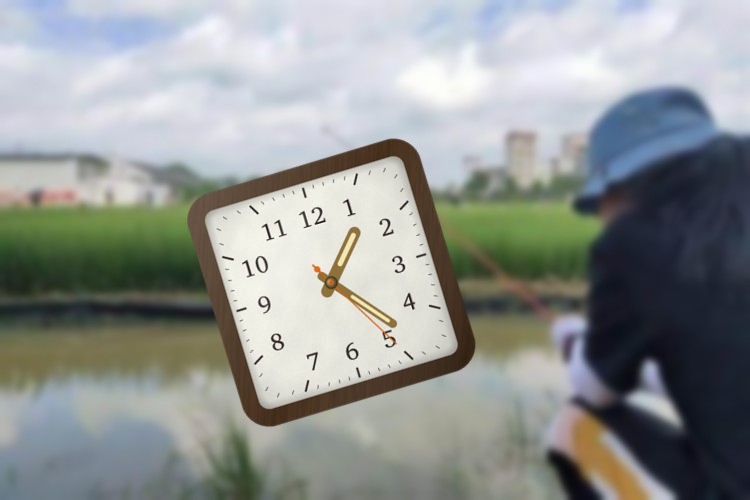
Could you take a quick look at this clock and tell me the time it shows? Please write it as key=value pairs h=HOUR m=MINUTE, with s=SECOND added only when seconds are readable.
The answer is h=1 m=23 s=25
